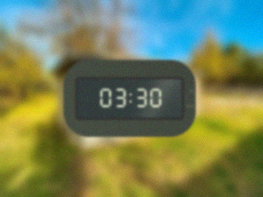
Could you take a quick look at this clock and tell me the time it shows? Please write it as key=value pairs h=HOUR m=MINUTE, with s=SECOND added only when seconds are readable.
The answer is h=3 m=30
